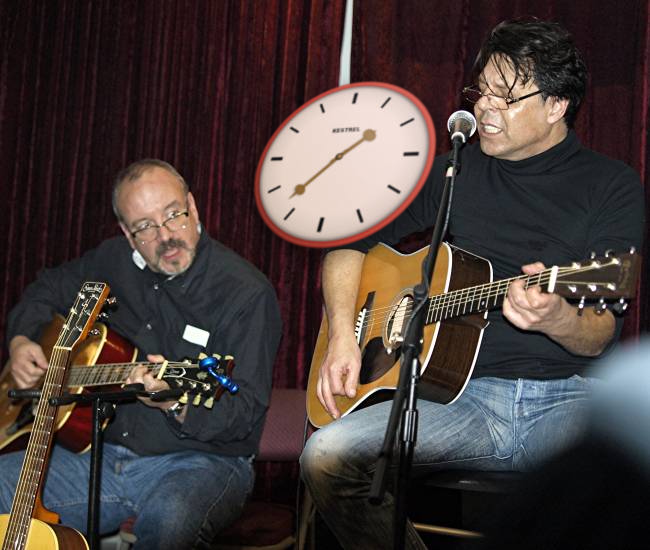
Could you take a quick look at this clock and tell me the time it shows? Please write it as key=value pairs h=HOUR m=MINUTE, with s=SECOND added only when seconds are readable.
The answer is h=1 m=37
